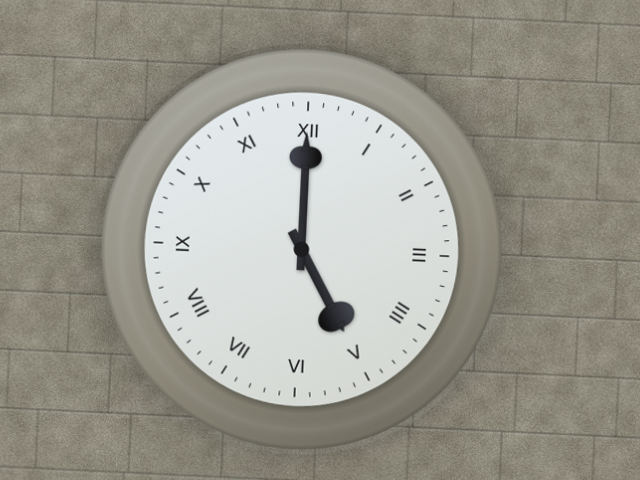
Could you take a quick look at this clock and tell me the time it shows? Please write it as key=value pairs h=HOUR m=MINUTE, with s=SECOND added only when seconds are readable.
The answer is h=5 m=0
